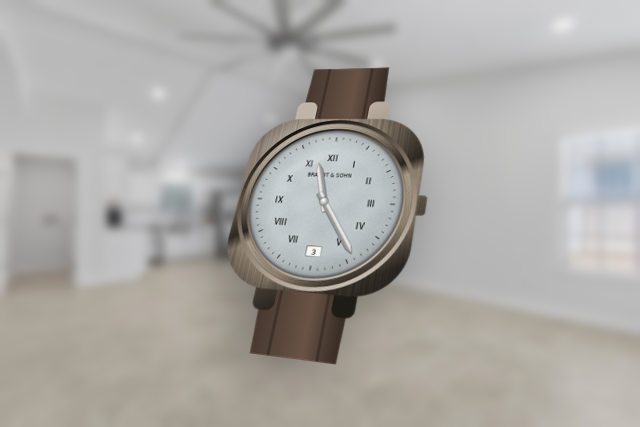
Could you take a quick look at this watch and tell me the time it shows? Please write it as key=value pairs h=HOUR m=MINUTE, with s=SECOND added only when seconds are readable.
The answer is h=11 m=24
